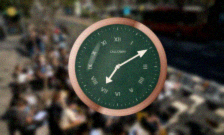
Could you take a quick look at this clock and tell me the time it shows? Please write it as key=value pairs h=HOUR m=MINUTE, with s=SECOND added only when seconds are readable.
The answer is h=7 m=10
